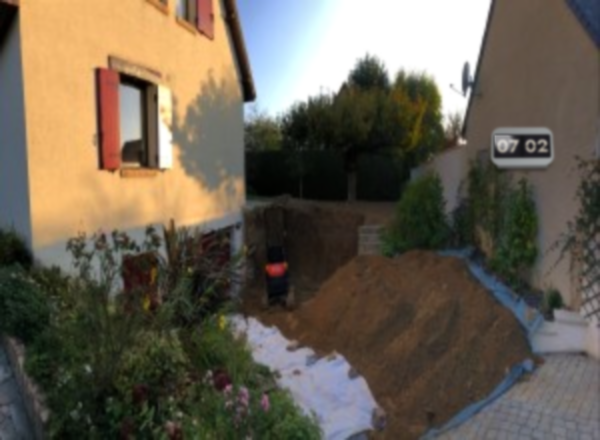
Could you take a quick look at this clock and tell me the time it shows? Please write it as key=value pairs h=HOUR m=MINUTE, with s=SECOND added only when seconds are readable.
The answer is h=7 m=2
